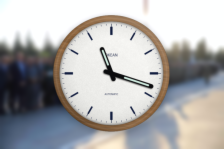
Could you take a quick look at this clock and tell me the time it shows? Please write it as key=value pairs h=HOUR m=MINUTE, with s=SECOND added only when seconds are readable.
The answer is h=11 m=18
